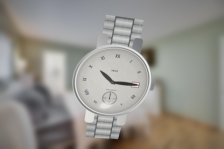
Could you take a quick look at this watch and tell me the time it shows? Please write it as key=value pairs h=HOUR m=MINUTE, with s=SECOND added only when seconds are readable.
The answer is h=10 m=15
